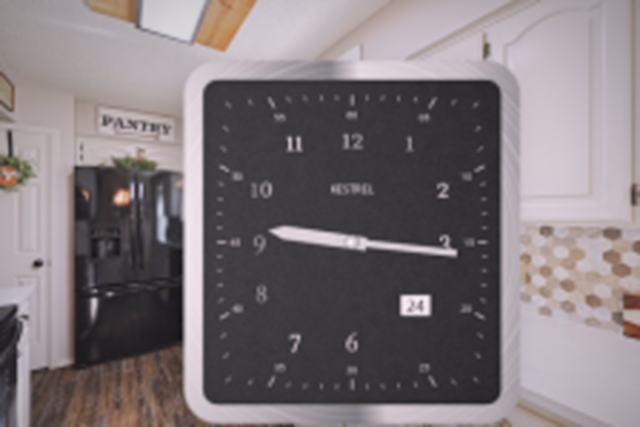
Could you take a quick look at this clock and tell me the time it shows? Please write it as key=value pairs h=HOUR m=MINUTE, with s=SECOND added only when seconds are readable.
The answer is h=9 m=16
